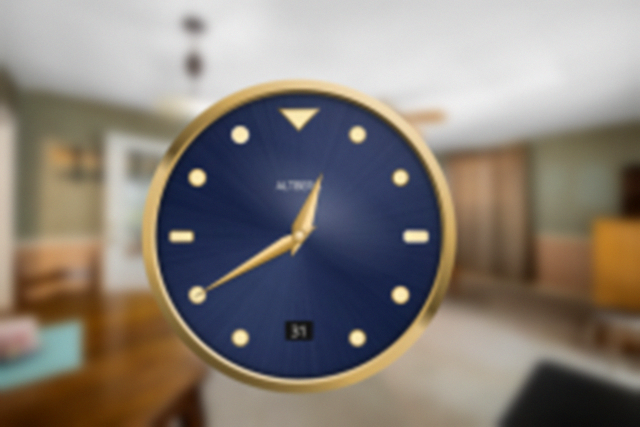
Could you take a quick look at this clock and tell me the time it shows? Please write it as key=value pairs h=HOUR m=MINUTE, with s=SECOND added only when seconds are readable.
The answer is h=12 m=40
